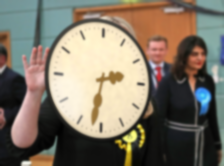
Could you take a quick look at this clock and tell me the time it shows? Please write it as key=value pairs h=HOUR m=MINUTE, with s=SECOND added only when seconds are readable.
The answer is h=2 m=32
